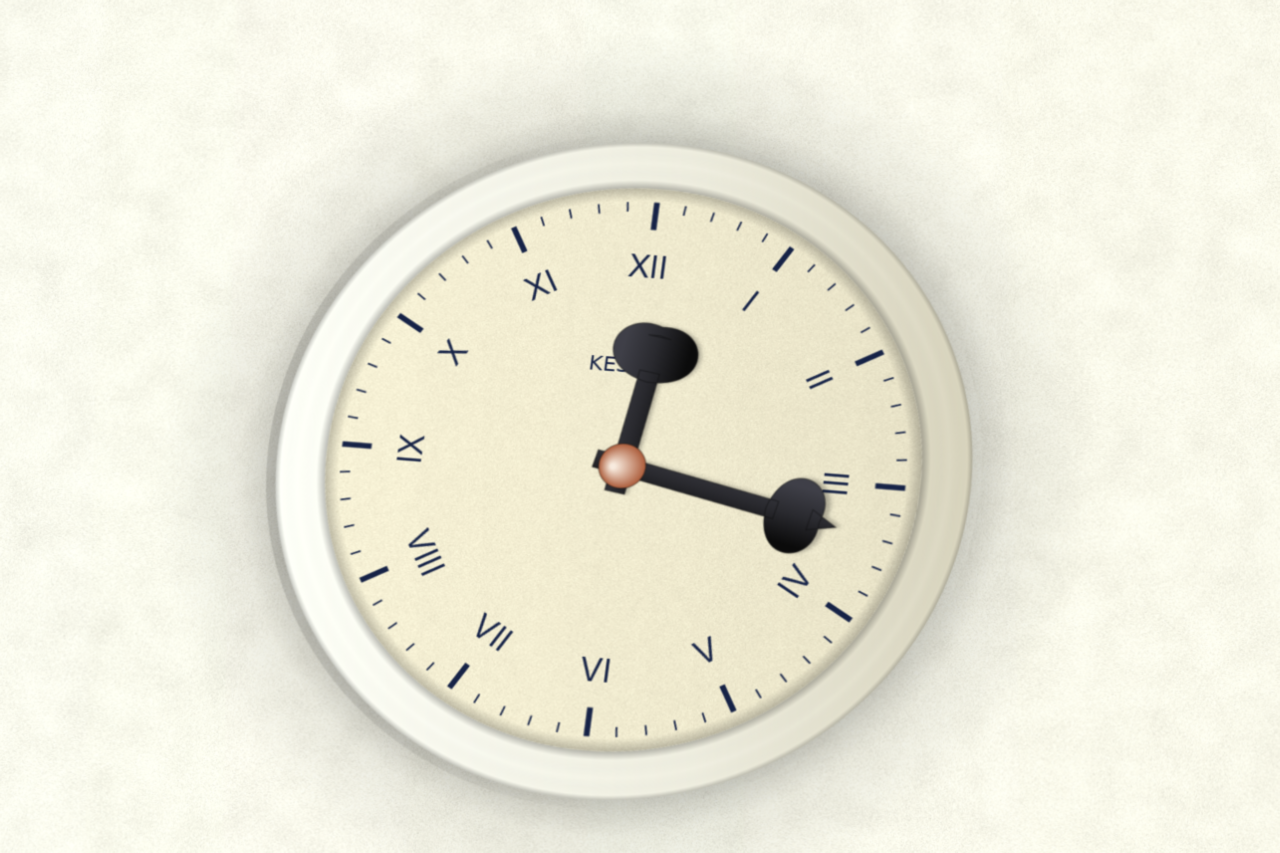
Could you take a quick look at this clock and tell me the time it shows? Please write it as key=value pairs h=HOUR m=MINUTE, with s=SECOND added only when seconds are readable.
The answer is h=12 m=17
